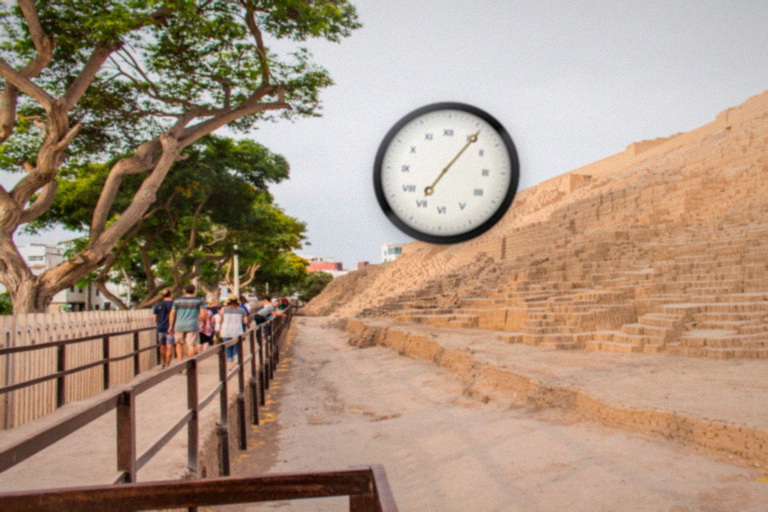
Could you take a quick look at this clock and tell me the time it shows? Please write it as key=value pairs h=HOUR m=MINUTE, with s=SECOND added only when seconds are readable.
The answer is h=7 m=6
